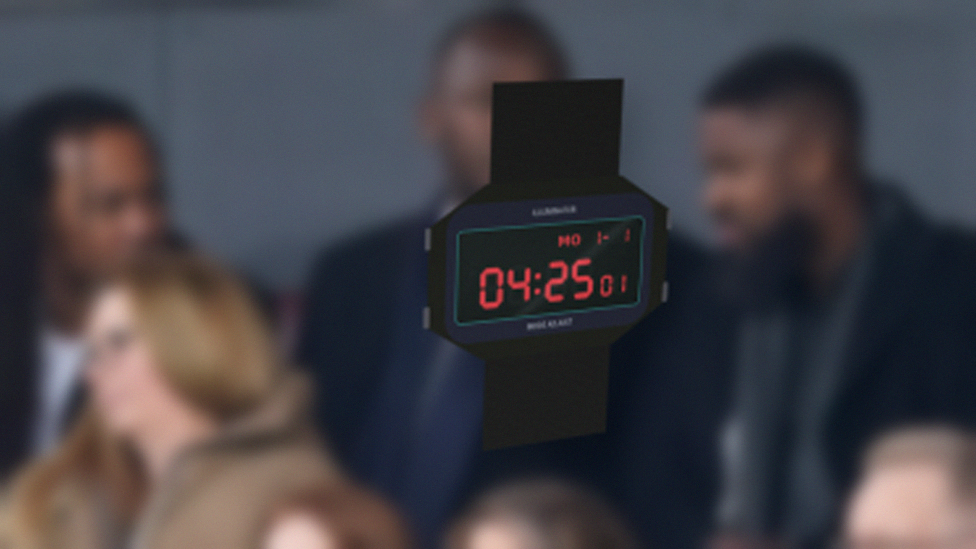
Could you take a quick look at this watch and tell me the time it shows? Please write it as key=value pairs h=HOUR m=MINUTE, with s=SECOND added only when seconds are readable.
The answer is h=4 m=25 s=1
